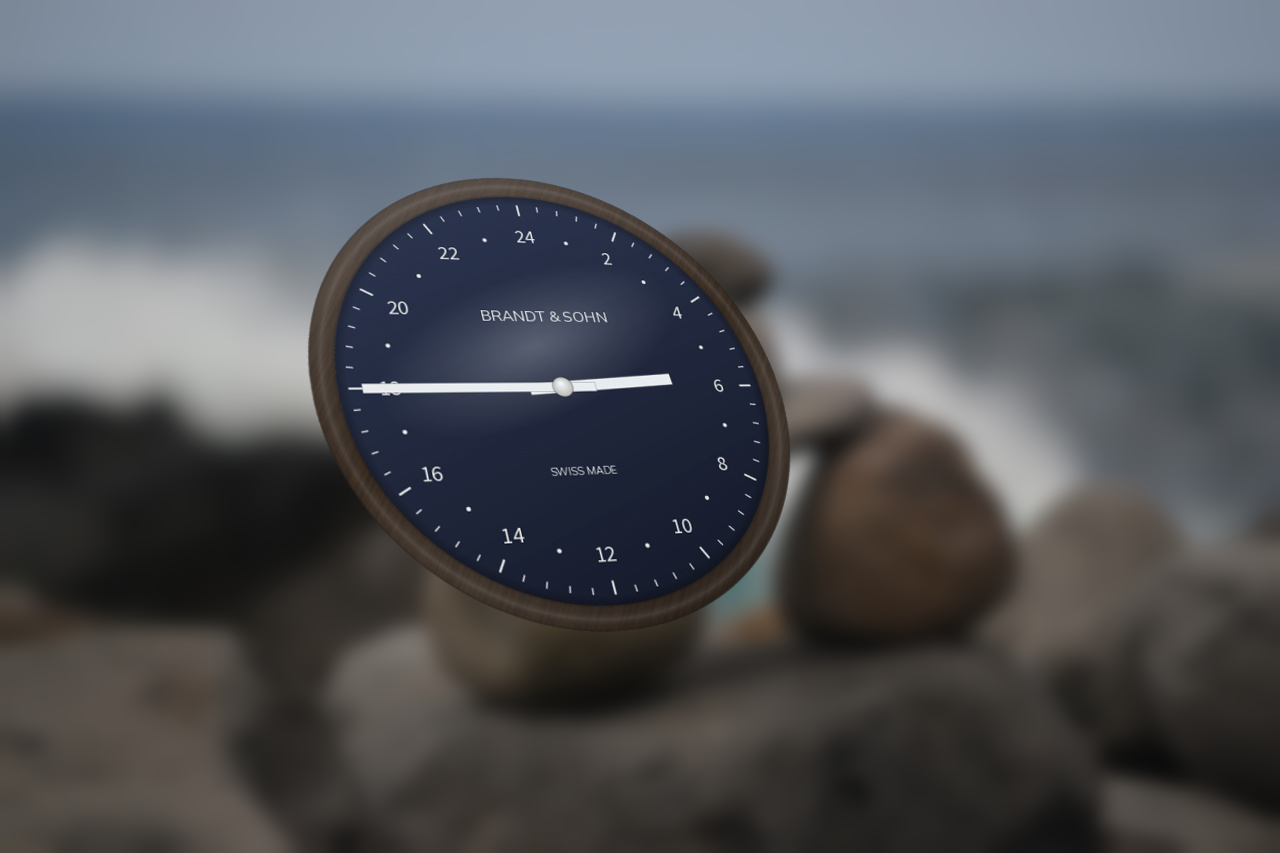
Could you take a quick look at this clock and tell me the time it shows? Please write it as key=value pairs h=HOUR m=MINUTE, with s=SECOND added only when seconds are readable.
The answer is h=5 m=45
